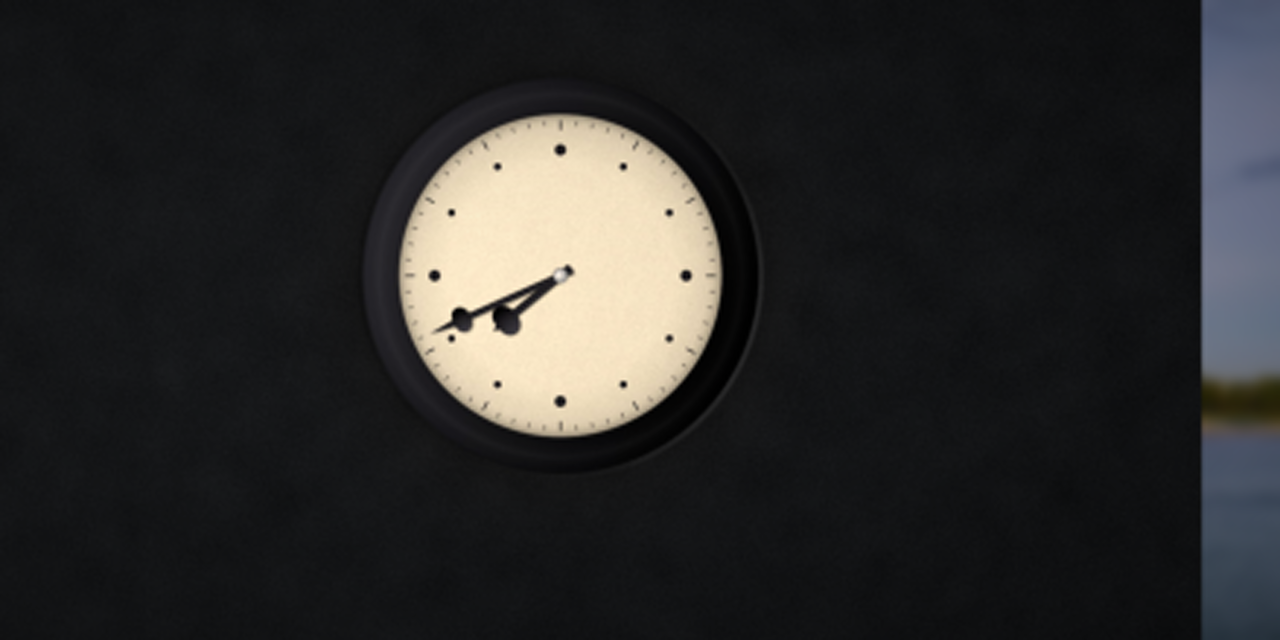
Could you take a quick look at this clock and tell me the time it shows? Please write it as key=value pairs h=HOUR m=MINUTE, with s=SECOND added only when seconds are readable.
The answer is h=7 m=41
